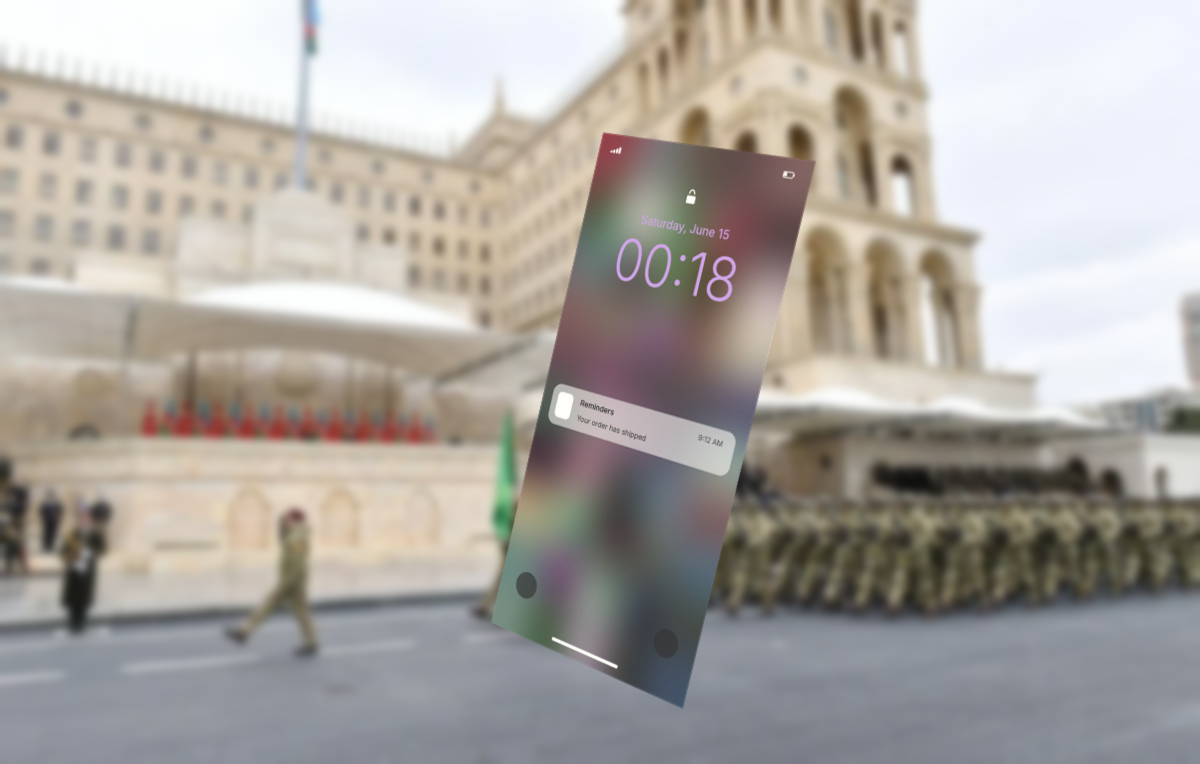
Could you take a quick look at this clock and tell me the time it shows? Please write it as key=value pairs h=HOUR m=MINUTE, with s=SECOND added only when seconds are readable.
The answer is h=0 m=18
